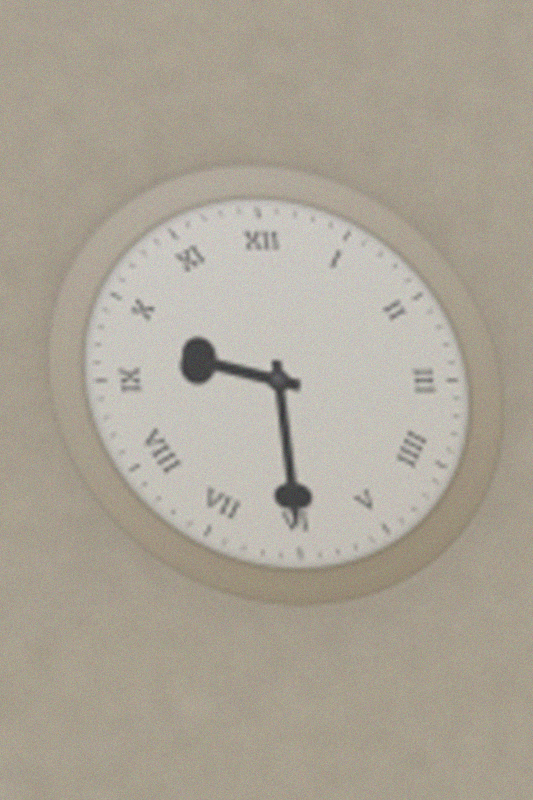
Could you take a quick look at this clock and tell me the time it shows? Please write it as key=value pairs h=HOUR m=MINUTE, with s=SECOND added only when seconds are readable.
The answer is h=9 m=30
